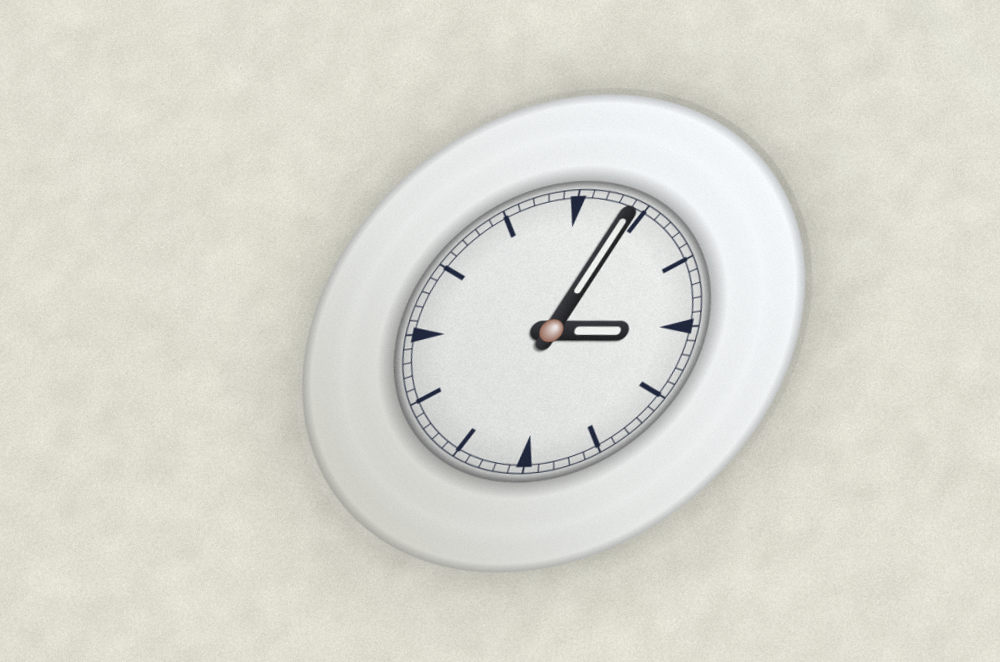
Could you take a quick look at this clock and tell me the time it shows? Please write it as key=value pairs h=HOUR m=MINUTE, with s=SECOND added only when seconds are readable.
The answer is h=3 m=4
